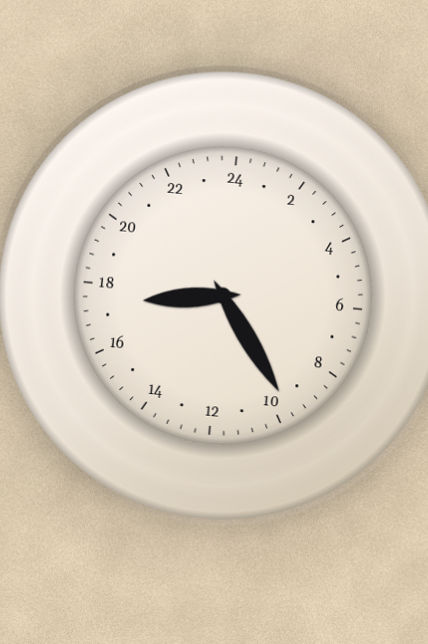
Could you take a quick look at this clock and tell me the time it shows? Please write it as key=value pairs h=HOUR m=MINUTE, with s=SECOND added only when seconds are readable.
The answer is h=17 m=24
